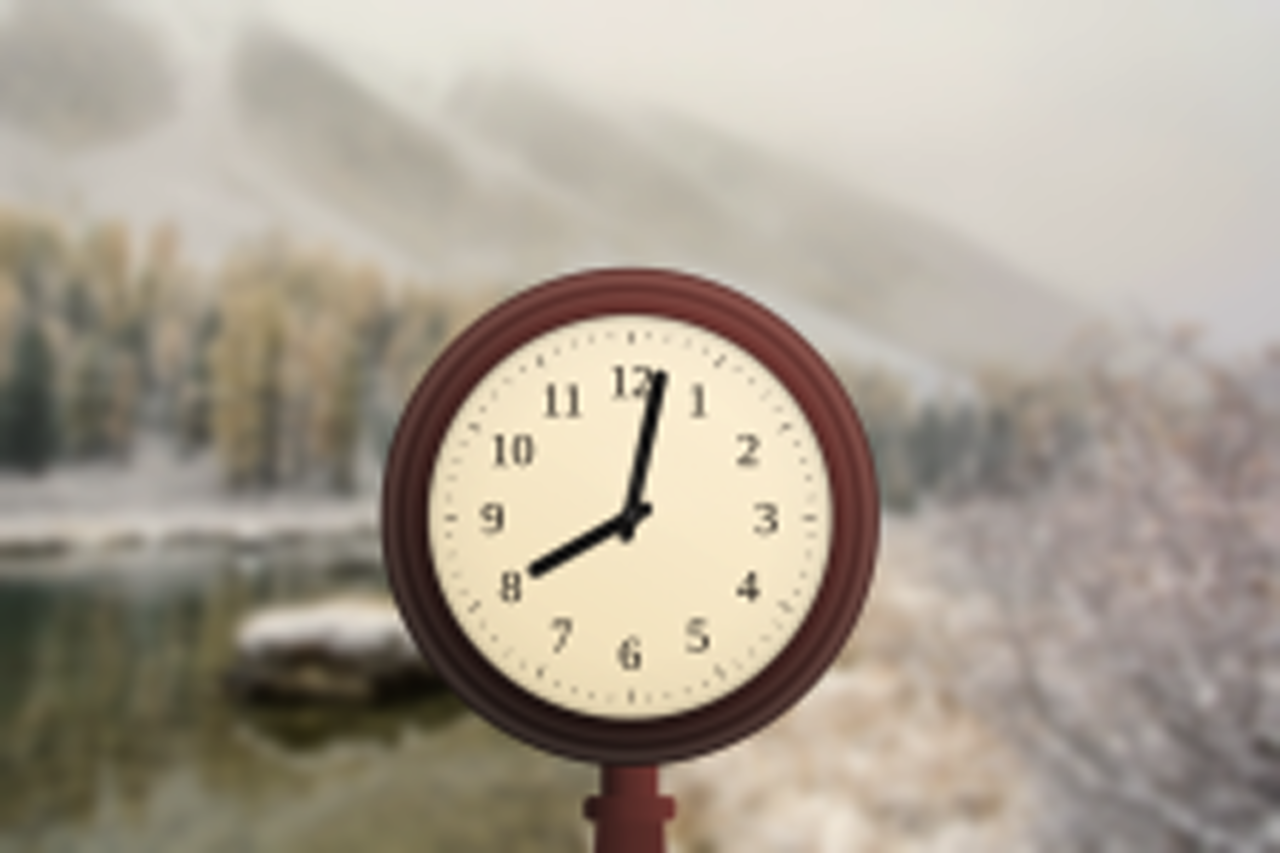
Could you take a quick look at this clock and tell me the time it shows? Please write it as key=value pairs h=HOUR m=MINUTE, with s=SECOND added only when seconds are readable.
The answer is h=8 m=2
